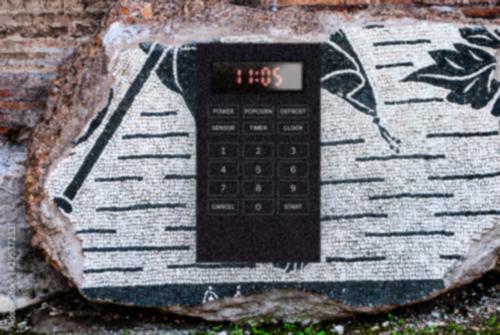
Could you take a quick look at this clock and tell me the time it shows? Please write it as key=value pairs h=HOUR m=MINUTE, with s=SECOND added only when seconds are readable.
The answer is h=11 m=5
